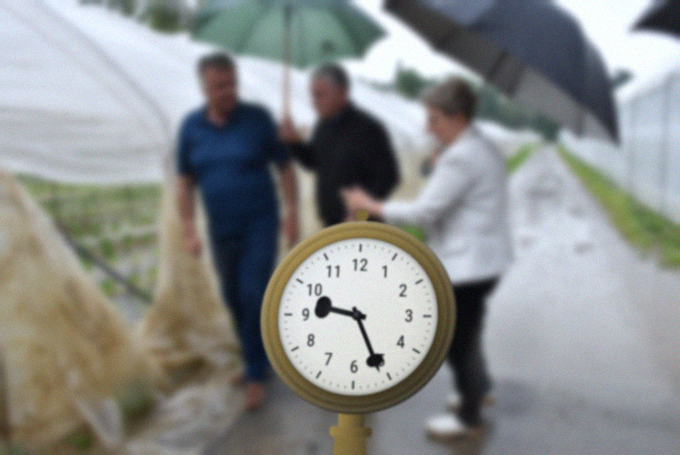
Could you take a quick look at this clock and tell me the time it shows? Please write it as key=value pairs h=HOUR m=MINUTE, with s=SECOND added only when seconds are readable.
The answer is h=9 m=26
